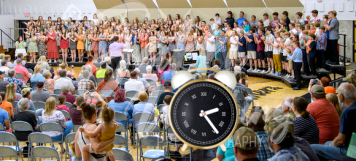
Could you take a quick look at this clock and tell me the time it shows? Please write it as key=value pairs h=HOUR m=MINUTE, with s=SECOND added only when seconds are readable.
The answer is h=2 m=24
